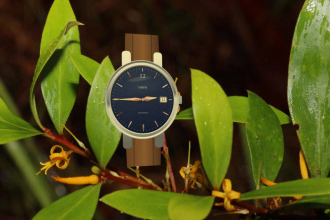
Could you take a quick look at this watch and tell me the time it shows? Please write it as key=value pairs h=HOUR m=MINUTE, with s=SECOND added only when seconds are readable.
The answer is h=2 m=45
